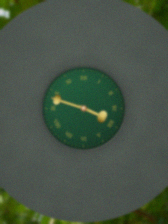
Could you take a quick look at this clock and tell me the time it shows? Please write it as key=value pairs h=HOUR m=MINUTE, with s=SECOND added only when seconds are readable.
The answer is h=3 m=48
